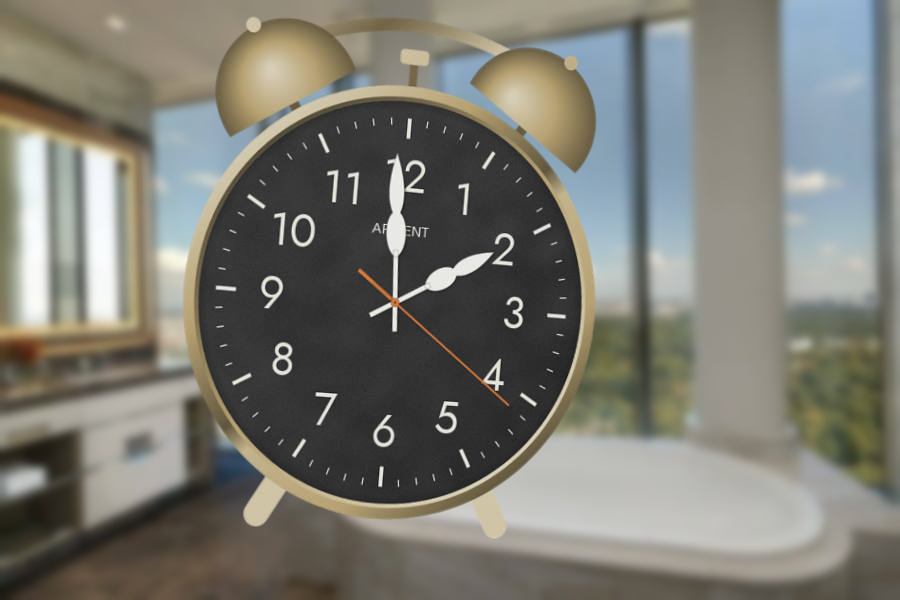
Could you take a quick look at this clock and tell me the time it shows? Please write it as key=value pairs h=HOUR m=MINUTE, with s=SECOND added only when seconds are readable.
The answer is h=1 m=59 s=21
